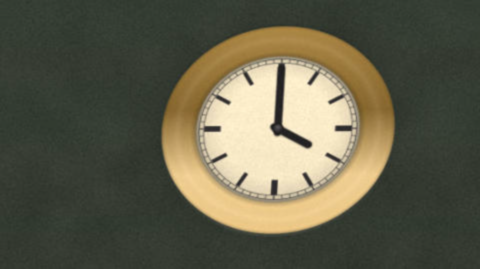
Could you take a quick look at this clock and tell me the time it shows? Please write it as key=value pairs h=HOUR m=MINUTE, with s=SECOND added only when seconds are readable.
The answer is h=4 m=0
